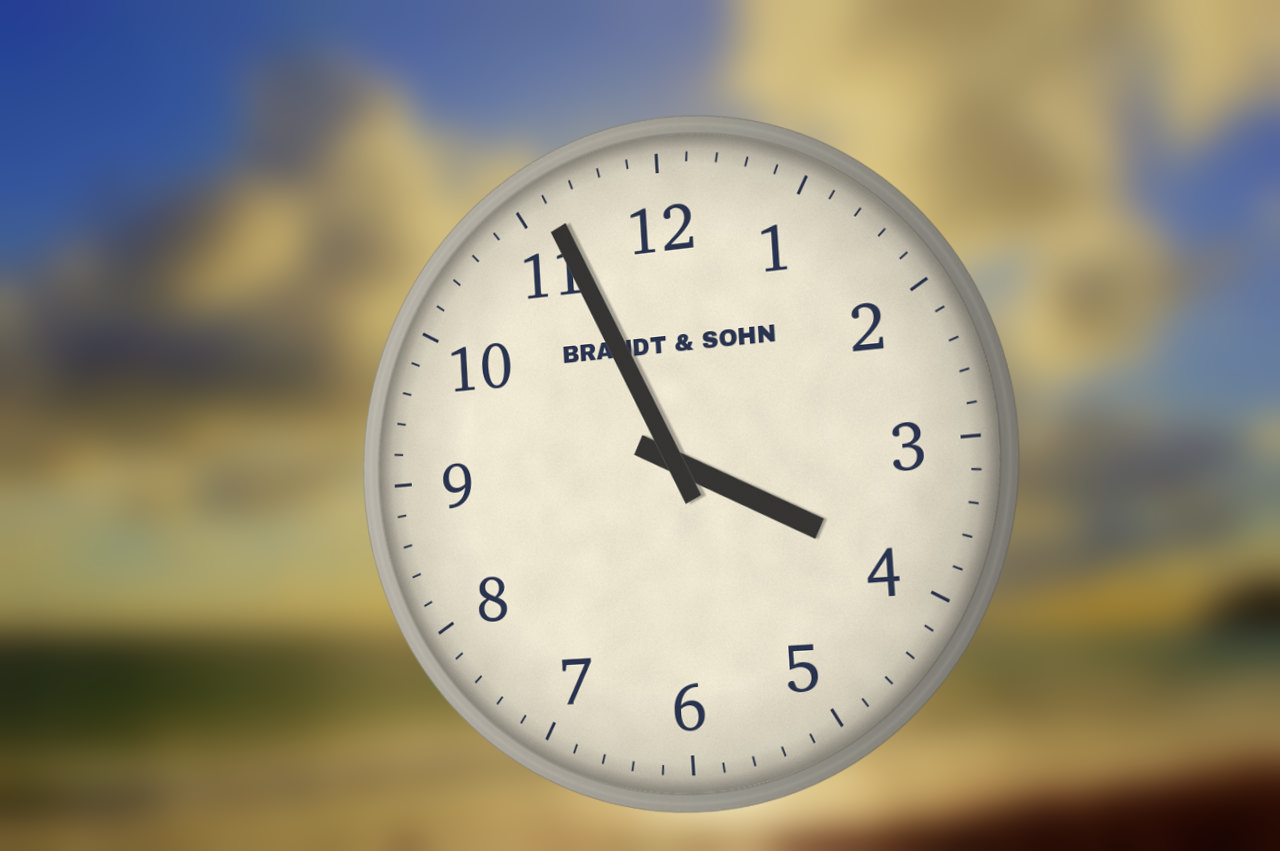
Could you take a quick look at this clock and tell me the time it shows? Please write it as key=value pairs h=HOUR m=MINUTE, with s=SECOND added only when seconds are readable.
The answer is h=3 m=56
